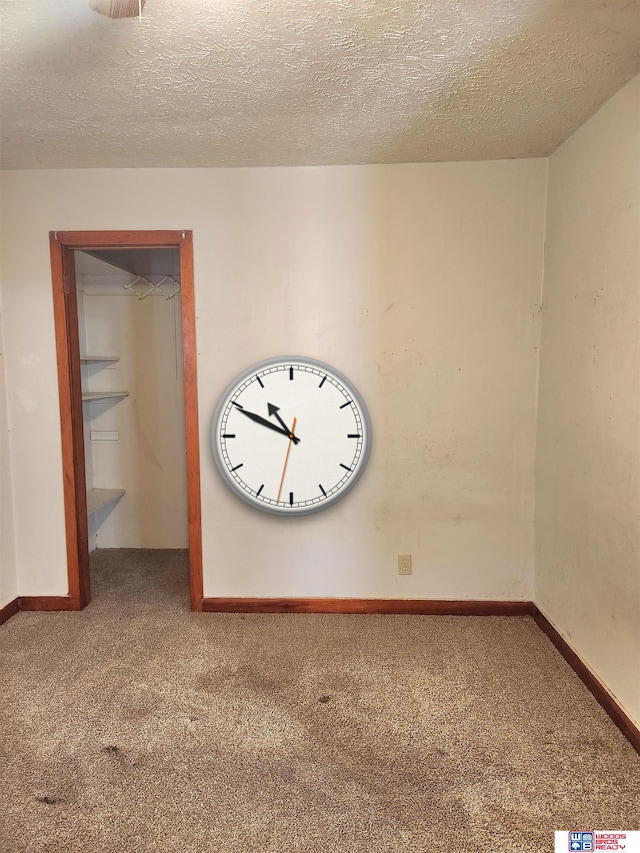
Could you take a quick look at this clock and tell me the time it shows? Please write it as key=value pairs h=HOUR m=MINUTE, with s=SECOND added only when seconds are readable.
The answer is h=10 m=49 s=32
